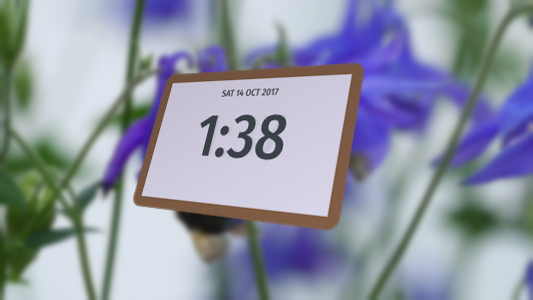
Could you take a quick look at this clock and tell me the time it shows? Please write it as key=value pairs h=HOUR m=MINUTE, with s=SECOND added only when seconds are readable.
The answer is h=1 m=38
